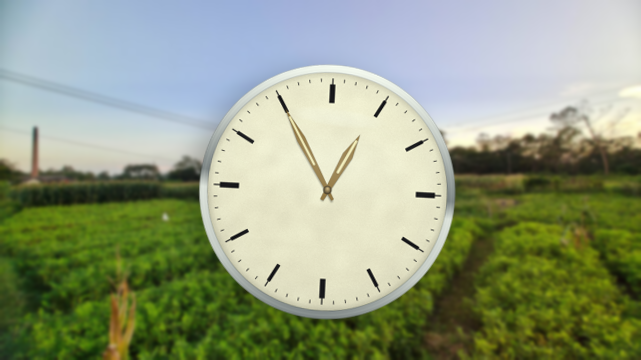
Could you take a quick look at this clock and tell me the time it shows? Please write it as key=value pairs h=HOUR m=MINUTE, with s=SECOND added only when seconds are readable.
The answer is h=12 m=55
